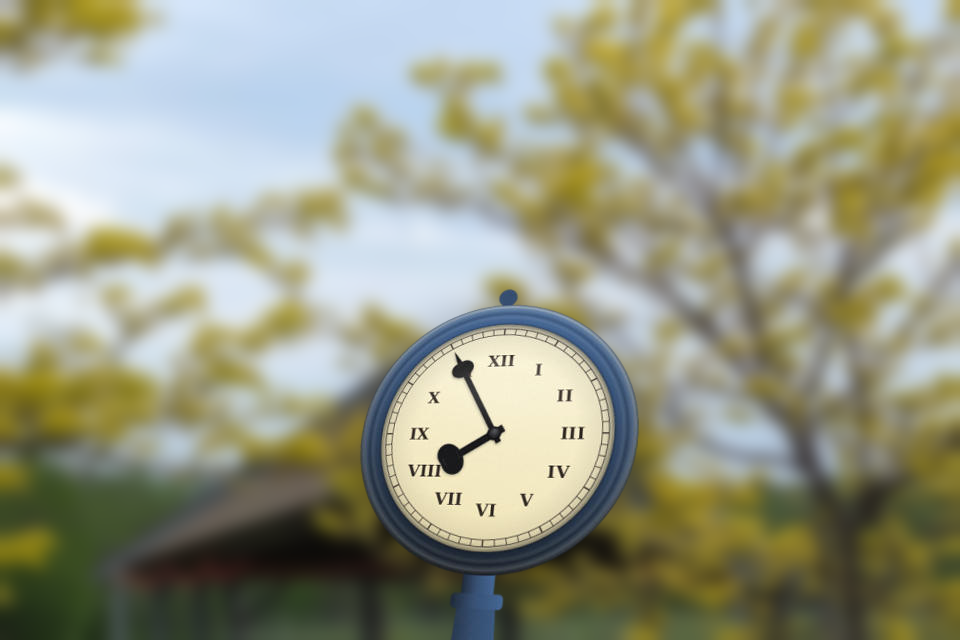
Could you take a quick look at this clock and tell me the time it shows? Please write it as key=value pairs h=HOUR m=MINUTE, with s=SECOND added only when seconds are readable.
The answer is h=7 m=55
